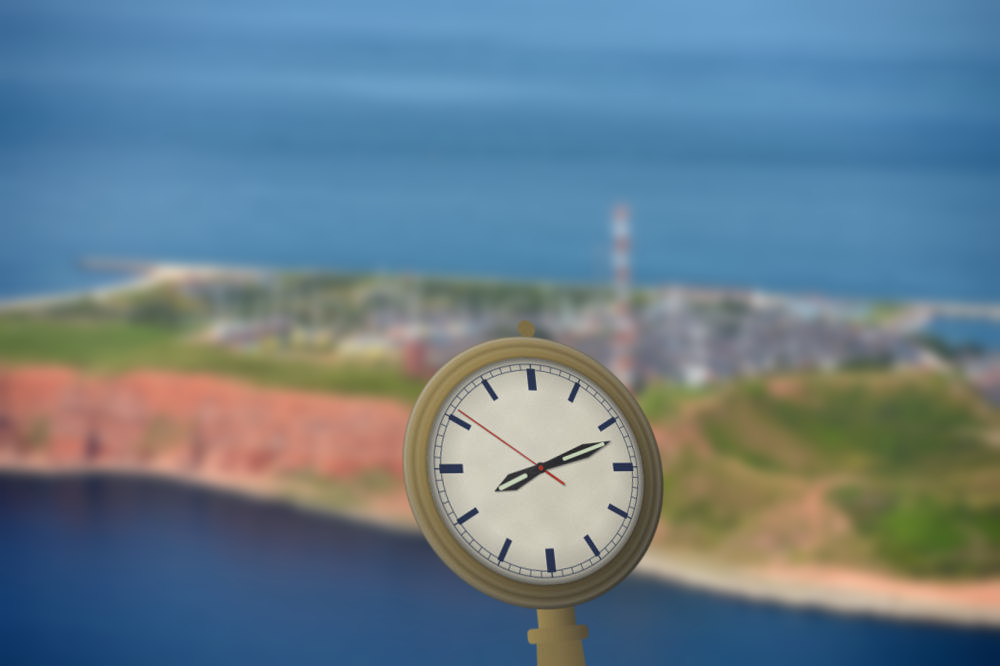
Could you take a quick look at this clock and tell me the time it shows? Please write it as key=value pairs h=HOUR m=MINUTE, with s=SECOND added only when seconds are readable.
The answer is h=8 m=11 s=51
